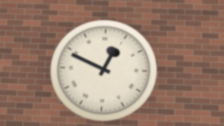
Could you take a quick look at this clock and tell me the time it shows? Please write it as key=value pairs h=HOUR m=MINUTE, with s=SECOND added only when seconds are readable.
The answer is h=12 m=49
